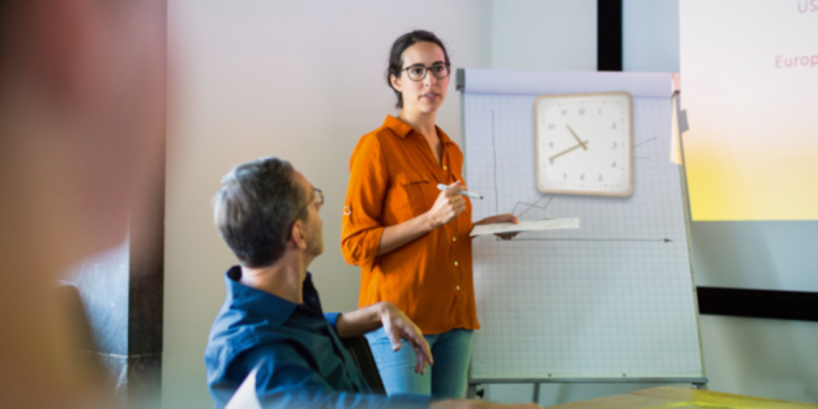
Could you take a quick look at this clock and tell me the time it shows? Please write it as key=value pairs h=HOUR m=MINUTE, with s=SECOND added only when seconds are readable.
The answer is h=10 m=41
